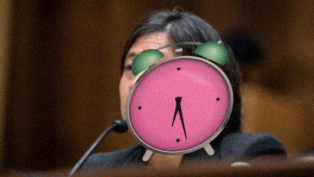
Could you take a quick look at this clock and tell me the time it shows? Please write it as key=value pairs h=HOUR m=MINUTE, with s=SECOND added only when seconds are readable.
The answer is h=6 m=28
